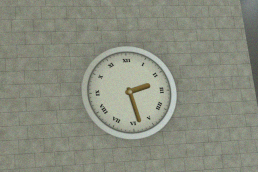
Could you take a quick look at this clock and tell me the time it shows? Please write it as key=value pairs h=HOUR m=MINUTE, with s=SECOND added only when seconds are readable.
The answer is h=2 m=28
